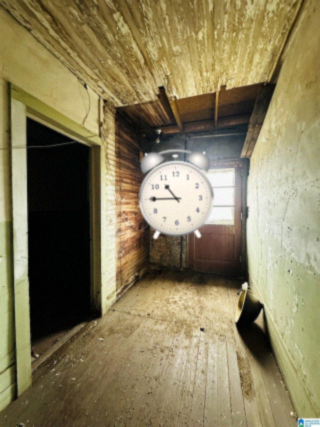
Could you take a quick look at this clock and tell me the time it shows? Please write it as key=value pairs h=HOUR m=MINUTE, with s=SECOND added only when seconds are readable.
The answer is h=10 m=45
